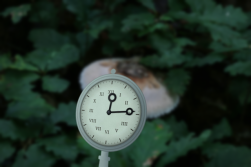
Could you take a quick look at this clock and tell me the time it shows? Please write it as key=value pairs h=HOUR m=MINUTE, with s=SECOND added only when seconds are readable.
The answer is h=12 m=14
